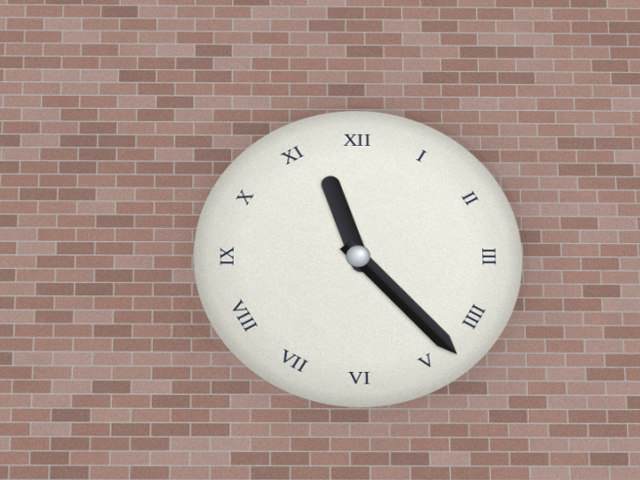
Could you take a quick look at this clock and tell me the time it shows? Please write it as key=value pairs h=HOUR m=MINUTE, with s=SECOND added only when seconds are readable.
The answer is h=11 m=23
